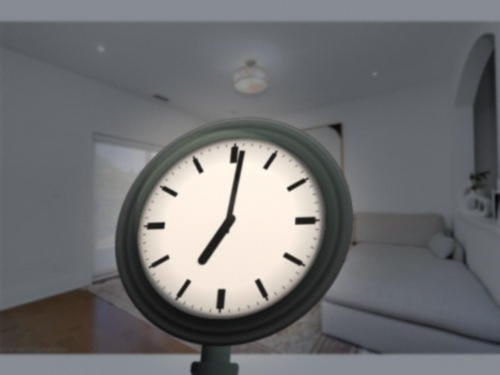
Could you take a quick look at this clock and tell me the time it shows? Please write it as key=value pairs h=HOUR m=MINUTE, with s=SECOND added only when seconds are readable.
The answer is h=7 m=1
